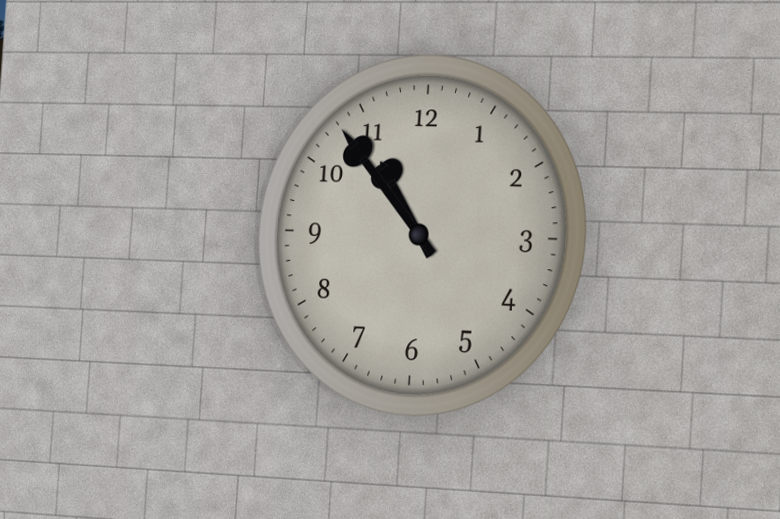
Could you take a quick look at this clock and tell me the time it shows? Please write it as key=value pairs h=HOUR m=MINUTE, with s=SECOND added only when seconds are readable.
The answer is h=10 m=53
